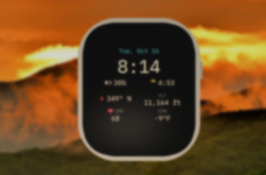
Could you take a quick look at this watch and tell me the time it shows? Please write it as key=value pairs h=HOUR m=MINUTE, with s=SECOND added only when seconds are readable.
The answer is h=8 m=14
